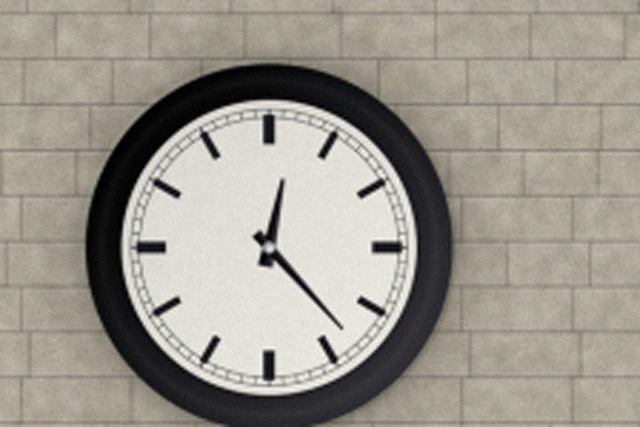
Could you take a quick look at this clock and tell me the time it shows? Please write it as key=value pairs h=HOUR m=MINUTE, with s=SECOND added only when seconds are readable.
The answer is h=12 m=23
